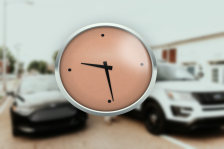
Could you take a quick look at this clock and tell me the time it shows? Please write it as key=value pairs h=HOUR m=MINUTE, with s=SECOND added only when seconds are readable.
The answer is h=9 m=29
